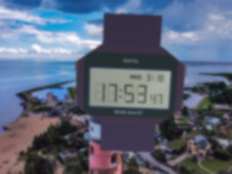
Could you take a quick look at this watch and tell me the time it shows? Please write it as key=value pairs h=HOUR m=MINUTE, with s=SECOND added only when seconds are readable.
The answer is h=17 m=53
